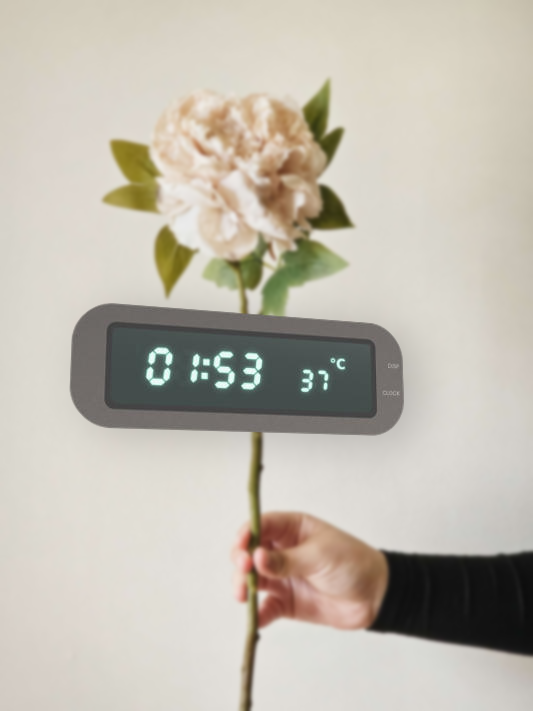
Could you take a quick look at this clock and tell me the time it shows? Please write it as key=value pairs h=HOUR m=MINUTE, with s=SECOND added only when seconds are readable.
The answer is h=1 m=53
